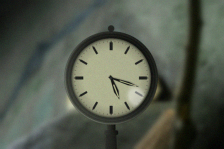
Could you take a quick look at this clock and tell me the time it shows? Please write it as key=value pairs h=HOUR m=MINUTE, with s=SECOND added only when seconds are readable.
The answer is h=5 m=18
